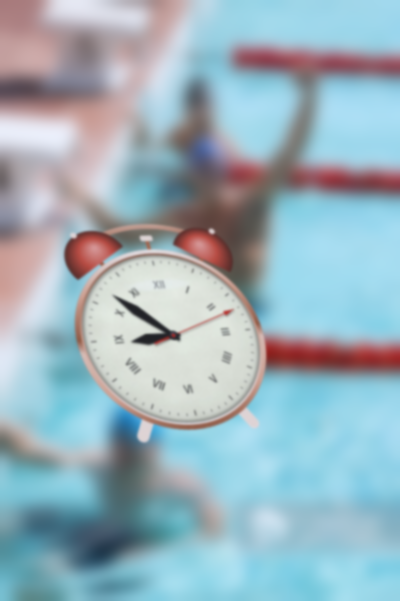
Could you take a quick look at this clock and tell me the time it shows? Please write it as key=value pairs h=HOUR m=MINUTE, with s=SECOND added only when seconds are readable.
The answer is h=8 m=52 s=12
